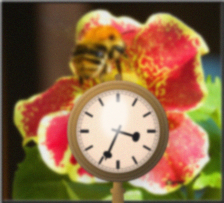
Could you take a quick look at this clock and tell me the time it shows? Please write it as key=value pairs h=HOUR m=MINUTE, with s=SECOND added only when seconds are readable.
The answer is h=3 m=34
